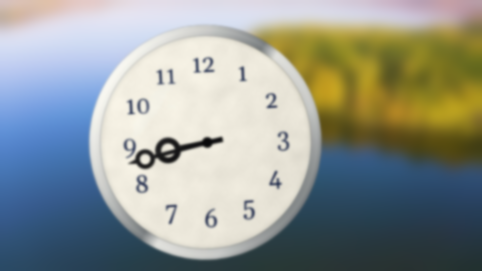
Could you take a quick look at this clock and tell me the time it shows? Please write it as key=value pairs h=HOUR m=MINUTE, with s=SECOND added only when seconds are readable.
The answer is h=8 m=43
